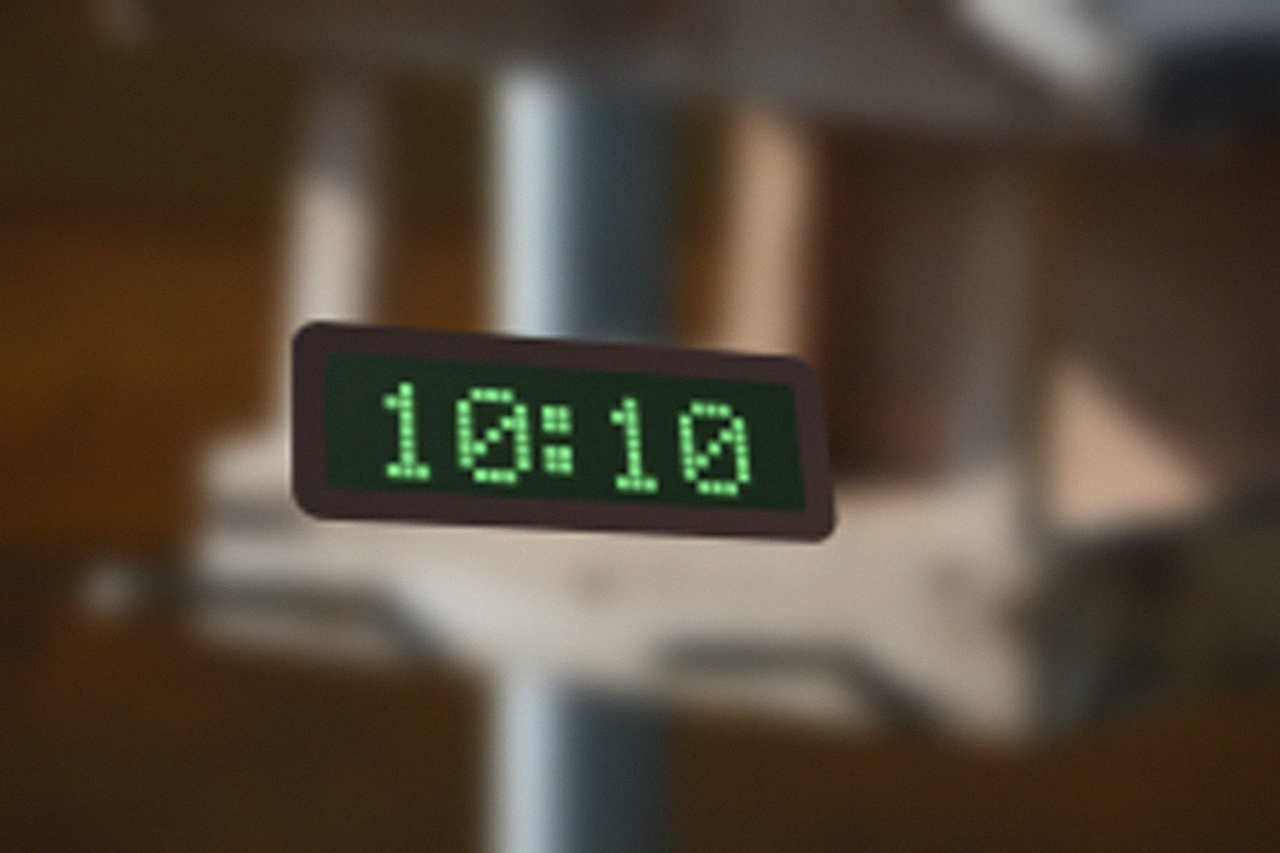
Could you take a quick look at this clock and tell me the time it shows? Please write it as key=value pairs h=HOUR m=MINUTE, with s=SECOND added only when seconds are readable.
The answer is h=10 m=10
